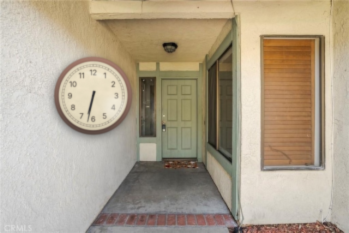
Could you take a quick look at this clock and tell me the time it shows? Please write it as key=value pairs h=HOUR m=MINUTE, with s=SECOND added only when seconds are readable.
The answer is h=6 m=32
